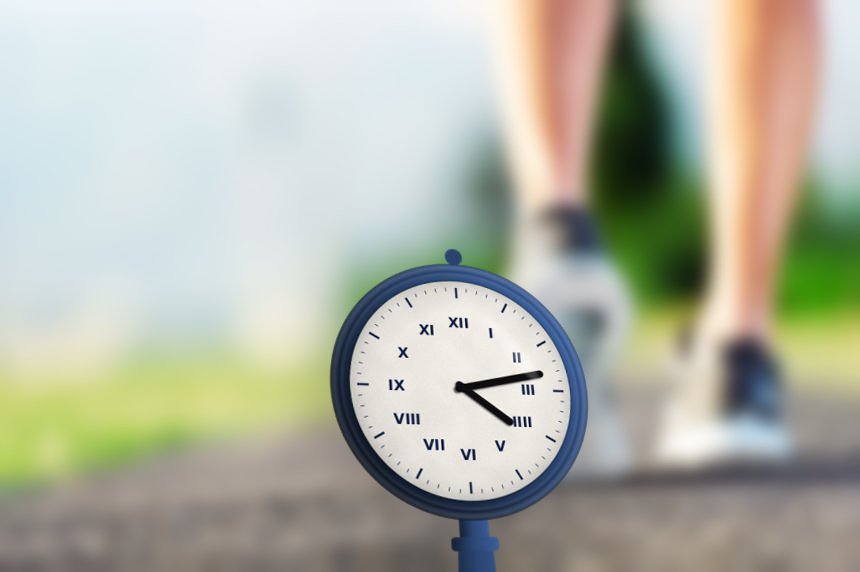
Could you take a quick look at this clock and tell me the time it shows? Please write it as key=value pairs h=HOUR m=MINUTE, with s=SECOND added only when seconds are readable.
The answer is h=4 m=13
